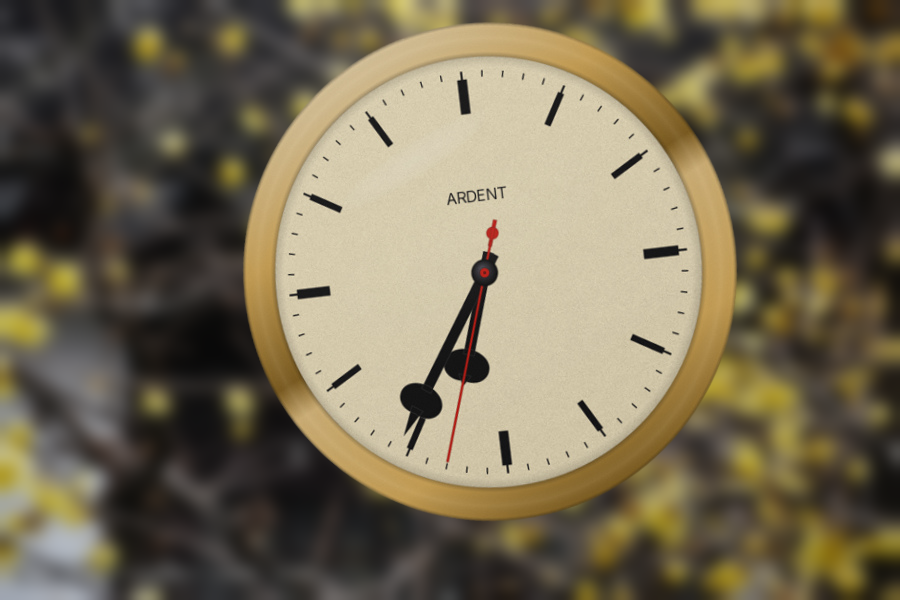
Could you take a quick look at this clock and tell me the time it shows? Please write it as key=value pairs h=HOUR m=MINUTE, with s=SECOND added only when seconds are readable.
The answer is h=6 m=35 s=33
